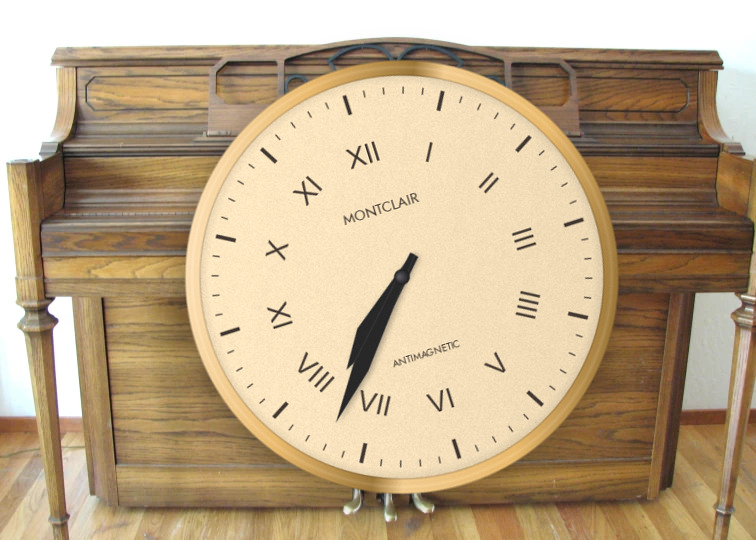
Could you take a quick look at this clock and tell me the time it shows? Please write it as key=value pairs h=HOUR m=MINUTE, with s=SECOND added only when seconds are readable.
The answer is h=7 m=37
